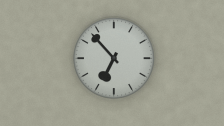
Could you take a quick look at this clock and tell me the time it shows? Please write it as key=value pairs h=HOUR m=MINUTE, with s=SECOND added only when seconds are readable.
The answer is h=6 m=53
